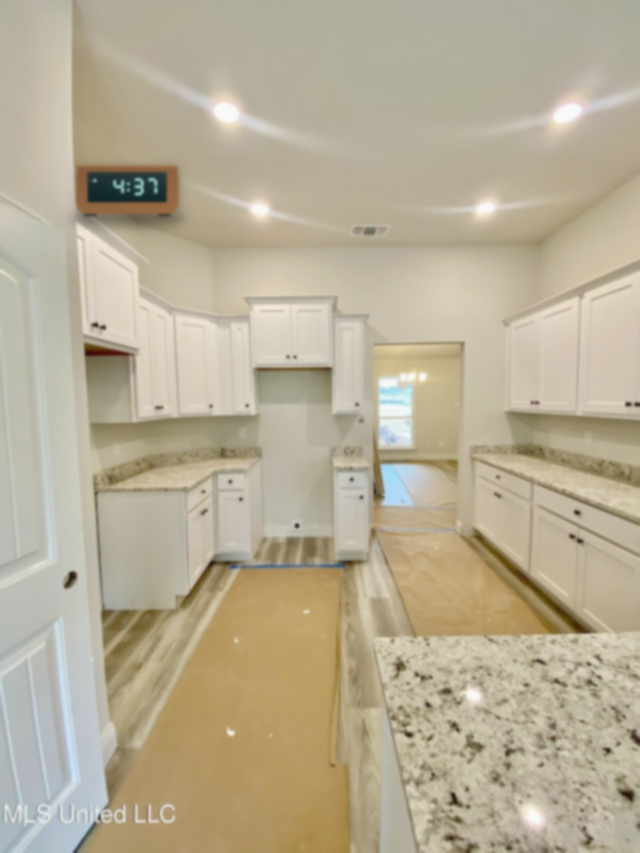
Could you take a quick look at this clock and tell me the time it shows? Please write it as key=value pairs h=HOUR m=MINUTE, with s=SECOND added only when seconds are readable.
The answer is h=4 m=37
